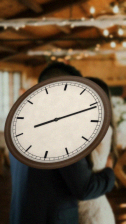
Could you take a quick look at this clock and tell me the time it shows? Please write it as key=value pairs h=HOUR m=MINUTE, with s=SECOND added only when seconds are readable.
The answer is h=8 m=11
